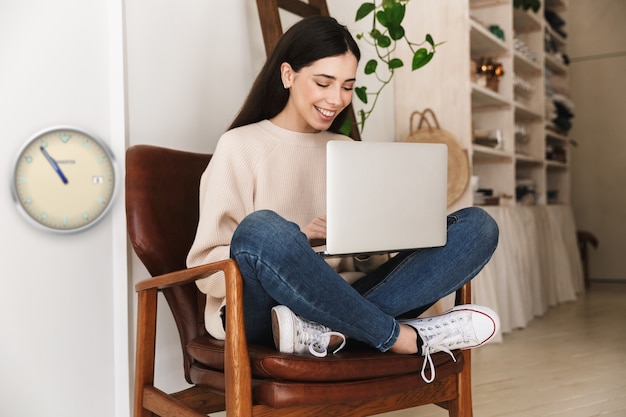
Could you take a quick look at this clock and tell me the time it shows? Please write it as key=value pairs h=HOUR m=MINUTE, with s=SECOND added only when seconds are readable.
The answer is h=10 m=54
